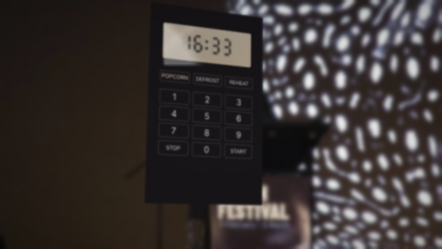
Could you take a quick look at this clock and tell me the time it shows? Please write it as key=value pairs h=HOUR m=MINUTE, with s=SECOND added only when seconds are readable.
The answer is h=16 m=33
